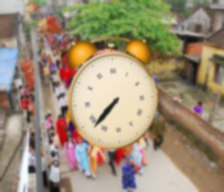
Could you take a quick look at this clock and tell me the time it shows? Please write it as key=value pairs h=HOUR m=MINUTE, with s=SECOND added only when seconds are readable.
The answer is h=7 m=38
